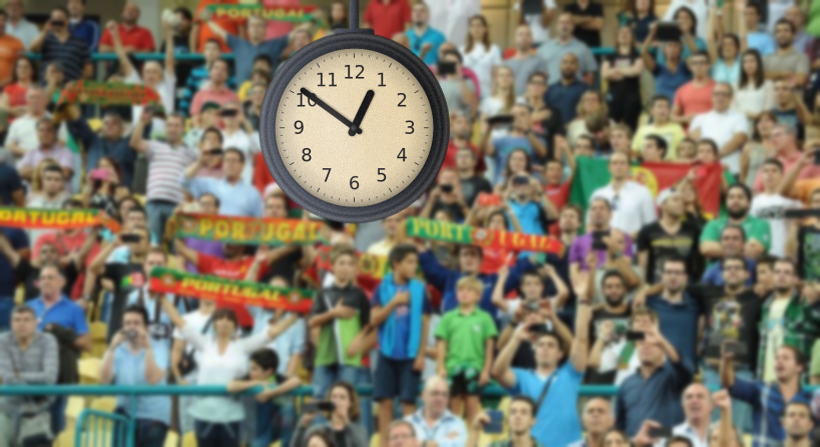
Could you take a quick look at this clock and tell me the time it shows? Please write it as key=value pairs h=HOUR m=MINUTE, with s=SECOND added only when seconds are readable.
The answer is h=12 m=51
